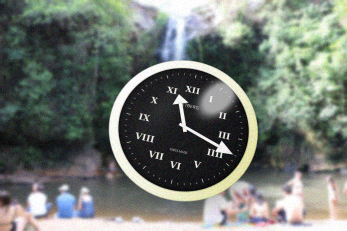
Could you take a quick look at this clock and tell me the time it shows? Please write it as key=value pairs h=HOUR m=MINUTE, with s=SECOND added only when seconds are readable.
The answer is h=11 m=18
